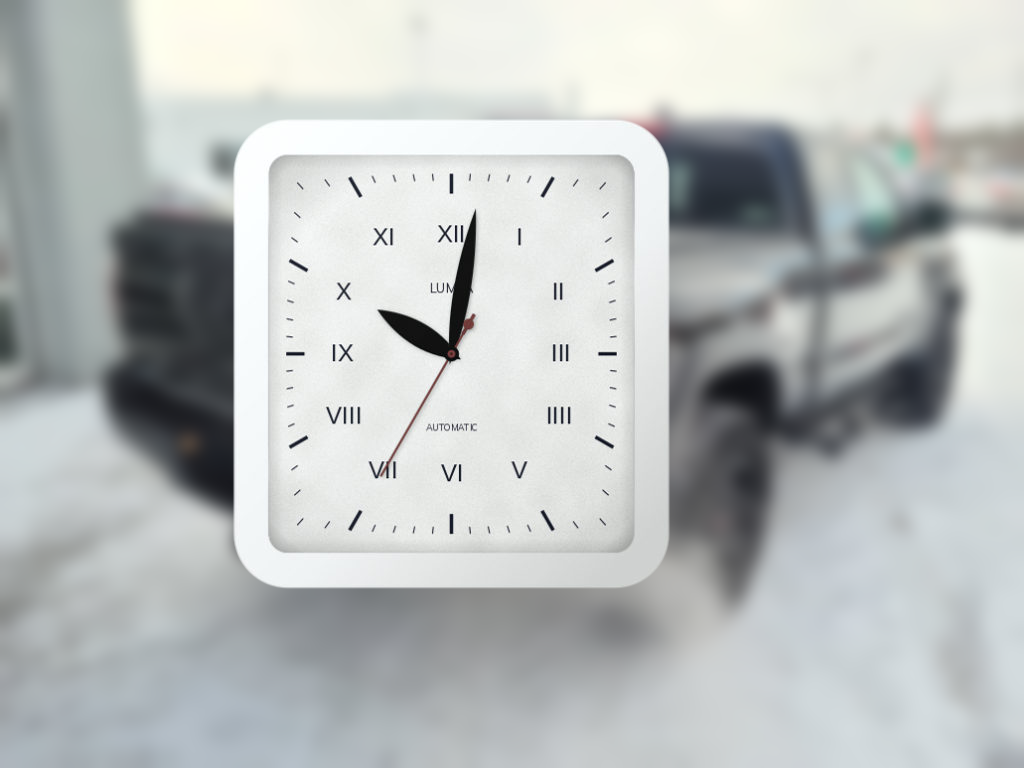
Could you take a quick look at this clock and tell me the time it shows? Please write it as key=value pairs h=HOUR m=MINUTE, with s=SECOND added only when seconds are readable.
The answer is h=10 m=1 s=35
